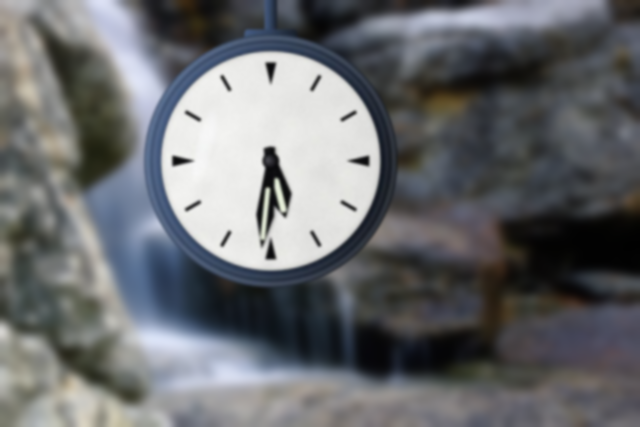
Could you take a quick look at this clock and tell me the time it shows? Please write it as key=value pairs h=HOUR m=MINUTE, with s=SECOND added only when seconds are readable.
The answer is h=5 m=31
